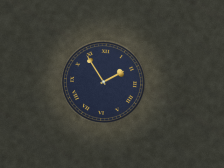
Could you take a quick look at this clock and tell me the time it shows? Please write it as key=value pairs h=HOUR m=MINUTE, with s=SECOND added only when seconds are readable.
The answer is h=1 m=54
